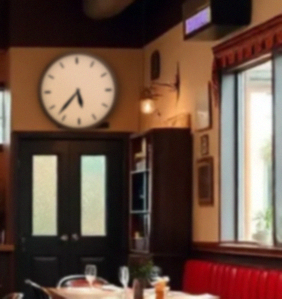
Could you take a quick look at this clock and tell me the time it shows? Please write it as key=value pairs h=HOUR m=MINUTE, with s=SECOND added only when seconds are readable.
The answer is h=5 m=37
